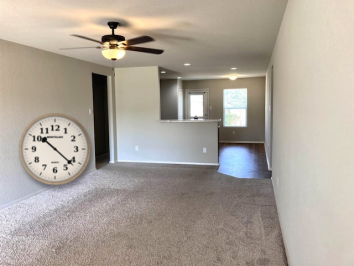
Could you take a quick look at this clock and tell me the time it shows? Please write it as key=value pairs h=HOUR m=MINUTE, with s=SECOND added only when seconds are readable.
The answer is h=10 m=22
